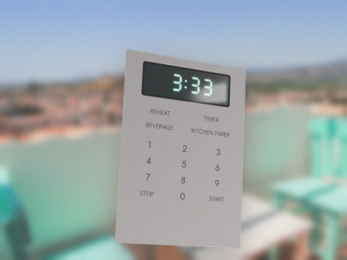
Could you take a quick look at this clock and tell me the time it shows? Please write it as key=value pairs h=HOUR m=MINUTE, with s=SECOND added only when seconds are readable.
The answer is h=3 m=33
